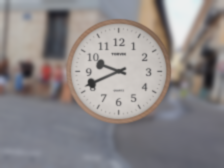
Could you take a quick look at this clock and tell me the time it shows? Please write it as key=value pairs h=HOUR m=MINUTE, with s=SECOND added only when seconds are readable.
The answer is h=9 m=41
